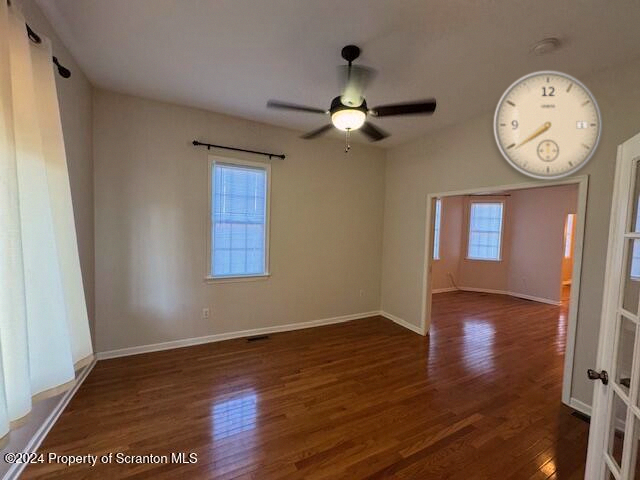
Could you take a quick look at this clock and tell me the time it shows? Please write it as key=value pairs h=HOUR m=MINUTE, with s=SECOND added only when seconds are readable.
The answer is h=7 m=39
